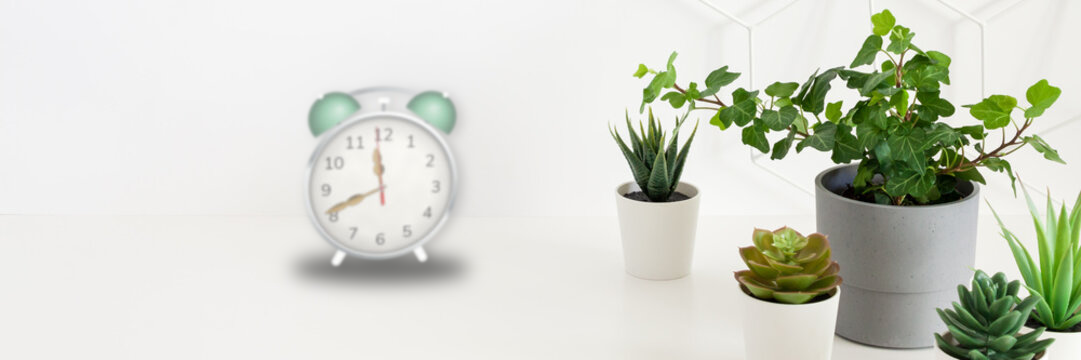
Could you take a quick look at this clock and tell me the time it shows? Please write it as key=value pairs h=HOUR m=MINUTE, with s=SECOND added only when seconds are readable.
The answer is h=11 m=40 s=59
